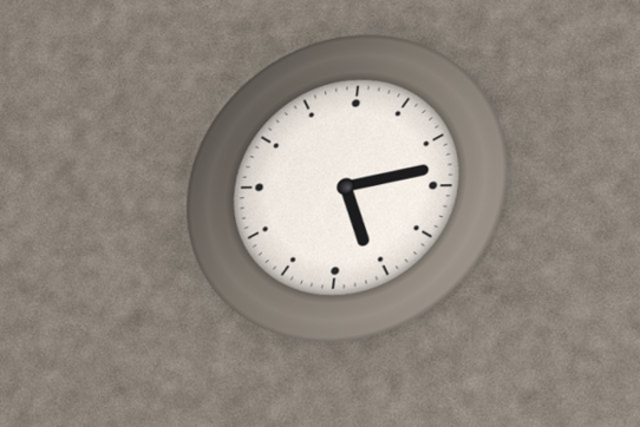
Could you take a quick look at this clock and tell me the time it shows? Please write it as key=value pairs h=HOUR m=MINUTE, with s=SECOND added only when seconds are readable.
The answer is h=5 m=13
